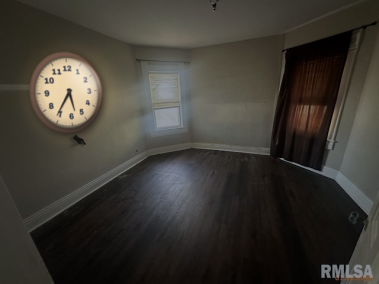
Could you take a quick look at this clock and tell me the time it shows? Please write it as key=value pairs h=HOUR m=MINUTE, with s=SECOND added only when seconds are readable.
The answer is h=5 m=36
